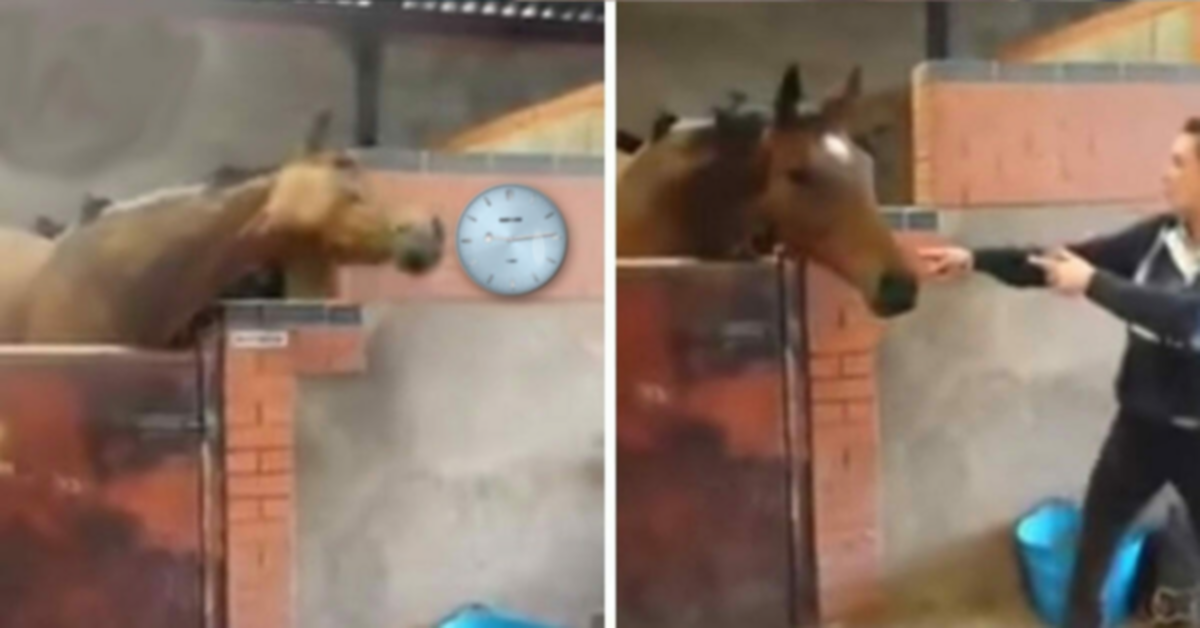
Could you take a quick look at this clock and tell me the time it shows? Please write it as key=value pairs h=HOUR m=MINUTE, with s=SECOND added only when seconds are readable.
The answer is h=9 m=14
